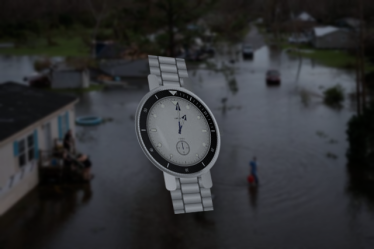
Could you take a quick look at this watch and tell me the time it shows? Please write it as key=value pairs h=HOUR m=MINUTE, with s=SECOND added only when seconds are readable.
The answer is h=1 m=1
